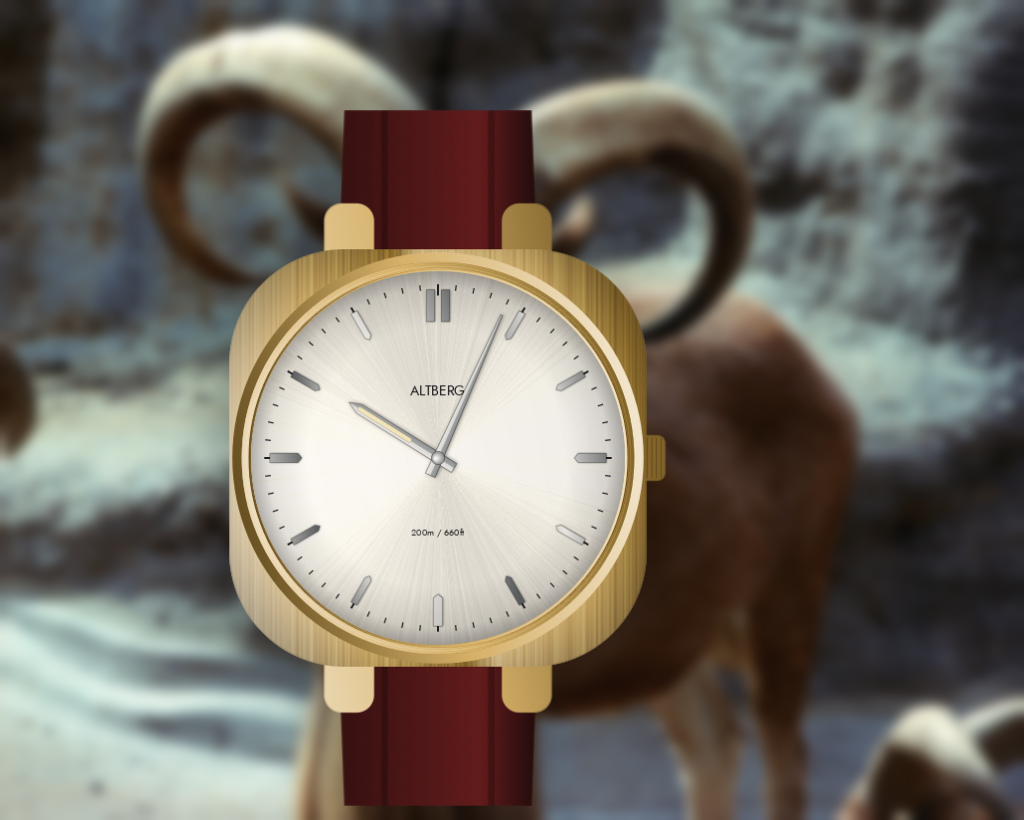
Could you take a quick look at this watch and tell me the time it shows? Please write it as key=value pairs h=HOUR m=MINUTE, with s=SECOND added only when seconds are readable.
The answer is h=10 m=4
